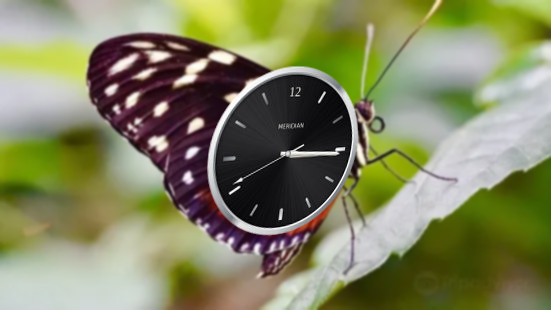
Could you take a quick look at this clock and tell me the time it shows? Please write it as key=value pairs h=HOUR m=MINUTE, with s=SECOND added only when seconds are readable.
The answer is h=3 m=15 s=41
